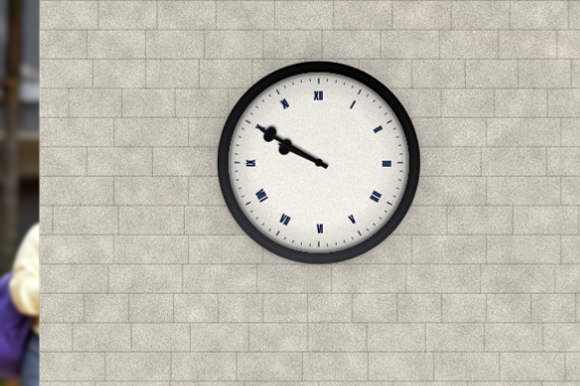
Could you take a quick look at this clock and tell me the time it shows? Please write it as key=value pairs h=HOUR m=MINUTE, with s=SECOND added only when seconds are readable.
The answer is h=9 m=50
